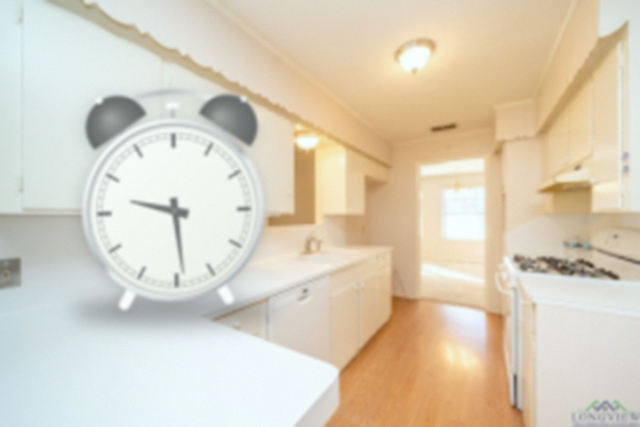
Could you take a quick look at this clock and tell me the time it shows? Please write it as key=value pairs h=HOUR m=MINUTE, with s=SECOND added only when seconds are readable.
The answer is h=9 m=29
